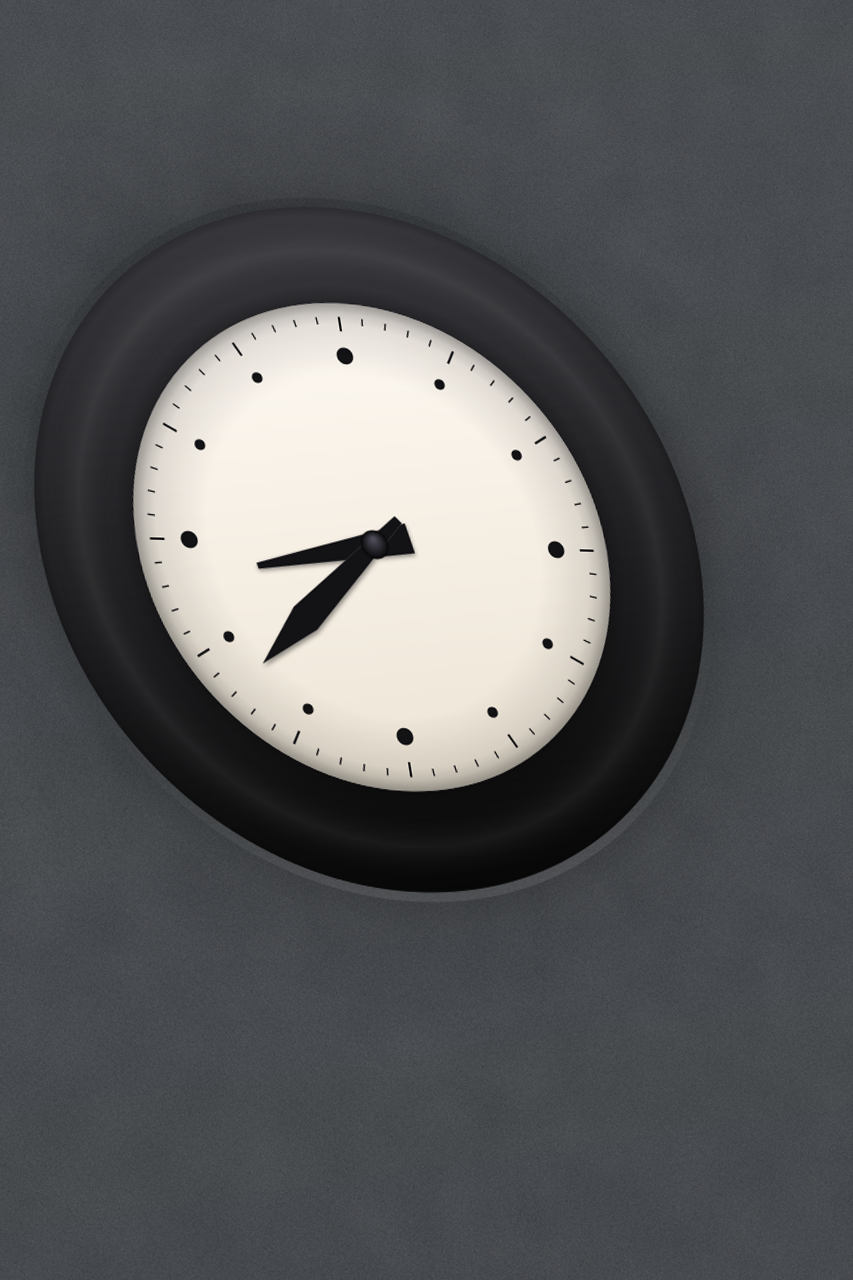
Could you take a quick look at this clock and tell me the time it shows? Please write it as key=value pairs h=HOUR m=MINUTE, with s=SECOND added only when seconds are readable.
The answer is h=8 m=38
